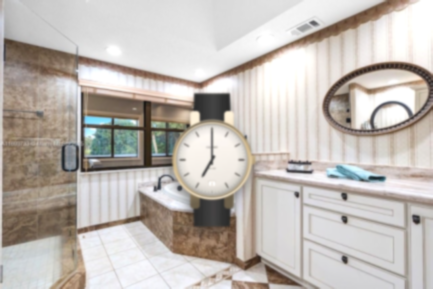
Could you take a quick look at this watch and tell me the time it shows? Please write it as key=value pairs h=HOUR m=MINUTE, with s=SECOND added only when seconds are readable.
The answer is h=7 m=0
